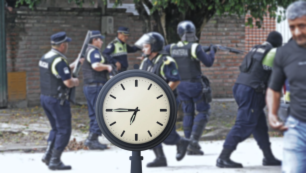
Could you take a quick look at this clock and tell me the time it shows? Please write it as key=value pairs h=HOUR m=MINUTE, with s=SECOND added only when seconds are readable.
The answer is h=6 m=45
